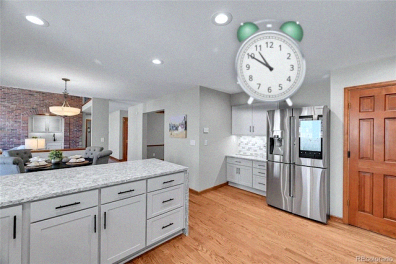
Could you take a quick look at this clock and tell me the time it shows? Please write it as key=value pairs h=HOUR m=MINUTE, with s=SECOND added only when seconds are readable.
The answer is h=10 m=50
